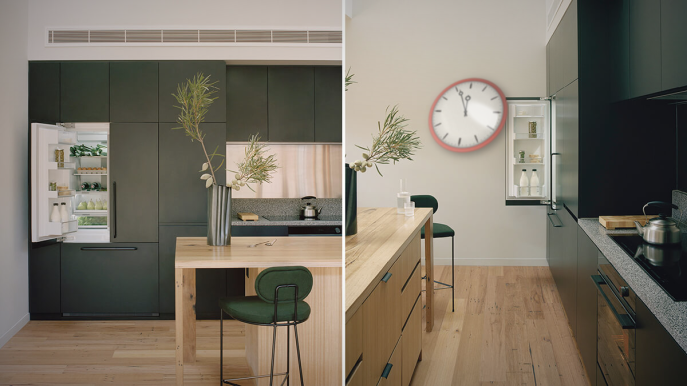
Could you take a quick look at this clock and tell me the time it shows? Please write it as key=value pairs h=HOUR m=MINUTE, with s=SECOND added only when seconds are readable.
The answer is h=11 m=56
